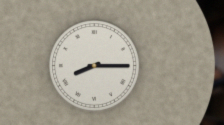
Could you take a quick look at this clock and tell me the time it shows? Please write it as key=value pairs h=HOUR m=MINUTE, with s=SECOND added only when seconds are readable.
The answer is h=8 m=15
